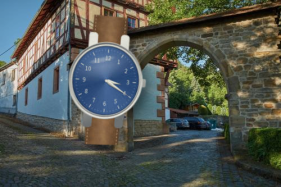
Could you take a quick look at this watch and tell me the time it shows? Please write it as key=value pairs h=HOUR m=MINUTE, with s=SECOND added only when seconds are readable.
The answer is h=3 m=20
